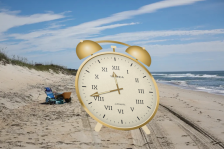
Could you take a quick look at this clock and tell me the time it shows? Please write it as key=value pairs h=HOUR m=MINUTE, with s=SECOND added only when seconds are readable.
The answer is h=11 m=42
